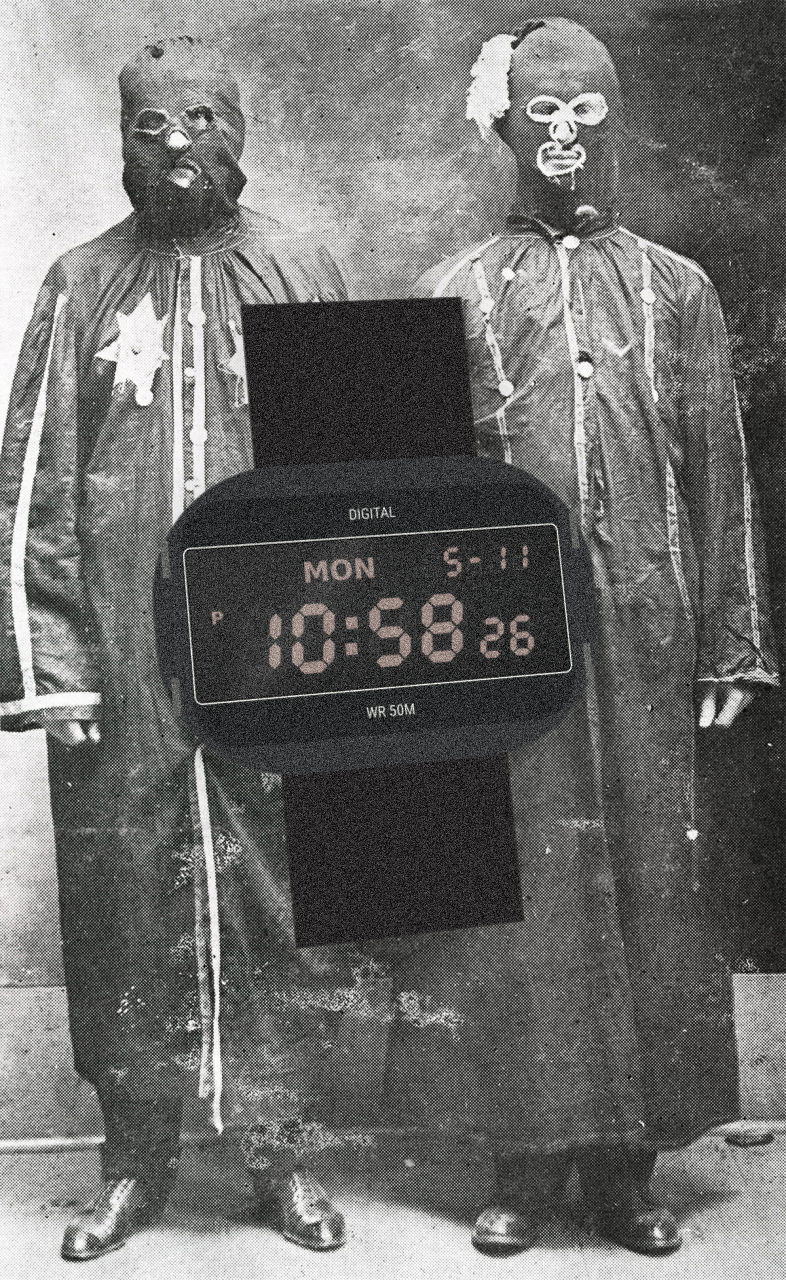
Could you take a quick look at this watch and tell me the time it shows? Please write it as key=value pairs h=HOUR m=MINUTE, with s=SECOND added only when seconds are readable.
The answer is h=10 m=58 s=26
